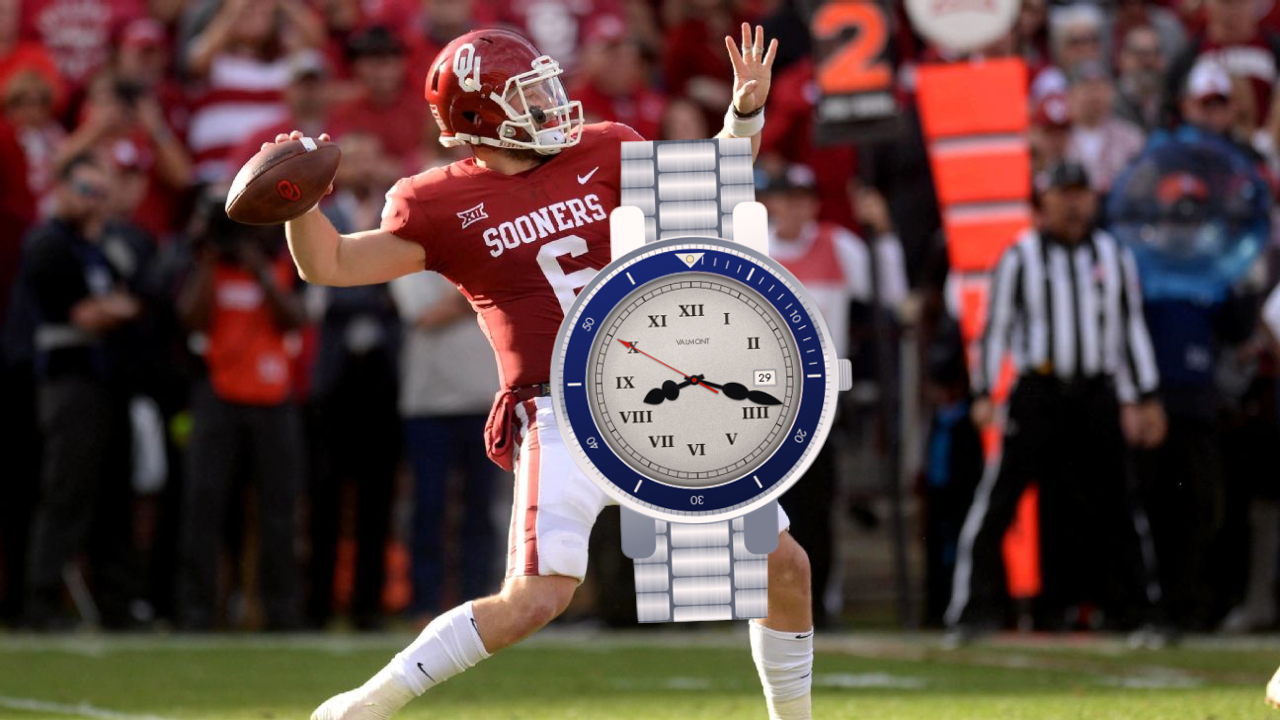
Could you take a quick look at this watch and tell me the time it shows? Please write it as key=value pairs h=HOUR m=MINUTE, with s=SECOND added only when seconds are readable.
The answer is h=8 m=17 s=50
